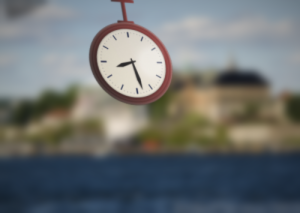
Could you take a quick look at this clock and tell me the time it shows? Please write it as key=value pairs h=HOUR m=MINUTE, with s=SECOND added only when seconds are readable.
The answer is h=8 m=28
